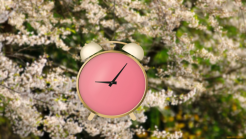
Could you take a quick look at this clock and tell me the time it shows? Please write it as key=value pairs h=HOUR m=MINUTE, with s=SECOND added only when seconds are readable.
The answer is h=9 m=6
